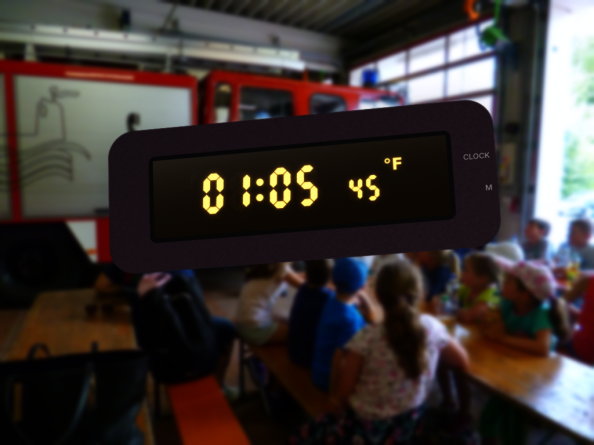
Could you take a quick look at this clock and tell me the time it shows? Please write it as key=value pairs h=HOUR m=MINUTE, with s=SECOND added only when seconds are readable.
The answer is h=1 m=5
